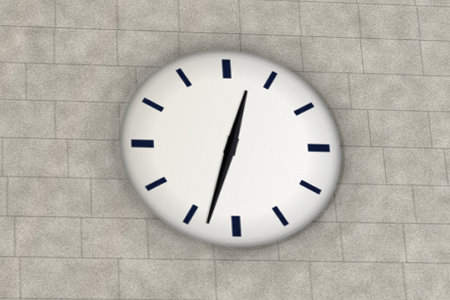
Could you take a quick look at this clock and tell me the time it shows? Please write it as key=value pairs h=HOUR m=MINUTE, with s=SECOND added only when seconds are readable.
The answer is h=12 m=33
